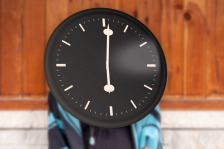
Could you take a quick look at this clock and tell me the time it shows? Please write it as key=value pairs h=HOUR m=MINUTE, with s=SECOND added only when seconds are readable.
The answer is h=6 m=1
